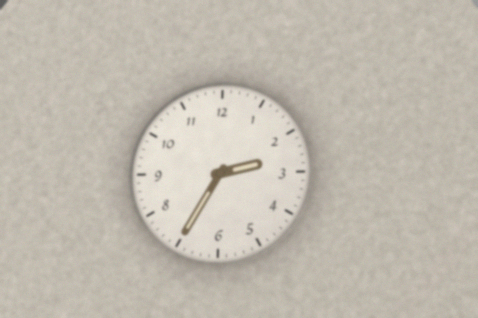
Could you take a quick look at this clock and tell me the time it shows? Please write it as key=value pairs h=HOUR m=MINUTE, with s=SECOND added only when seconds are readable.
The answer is h=2 m=35
